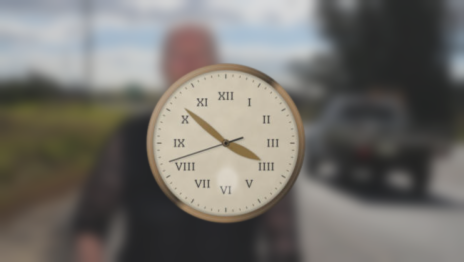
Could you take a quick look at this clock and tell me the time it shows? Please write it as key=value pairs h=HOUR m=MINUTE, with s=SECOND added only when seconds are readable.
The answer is h=3 m=51 s=42
